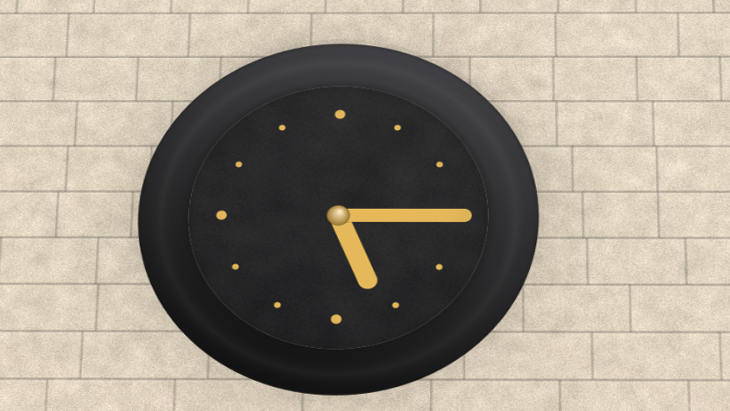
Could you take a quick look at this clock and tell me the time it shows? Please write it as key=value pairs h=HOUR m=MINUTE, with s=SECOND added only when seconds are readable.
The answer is h=5 m=15
